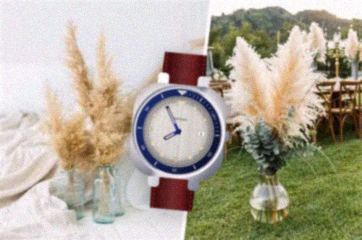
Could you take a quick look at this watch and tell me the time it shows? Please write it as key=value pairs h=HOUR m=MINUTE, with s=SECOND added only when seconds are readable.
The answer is h=7 m=55
